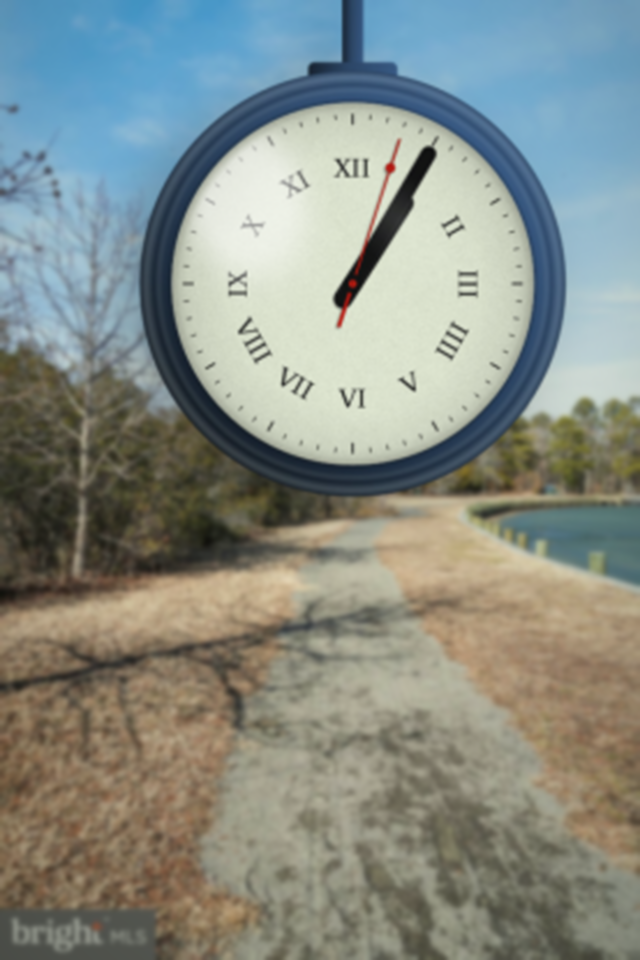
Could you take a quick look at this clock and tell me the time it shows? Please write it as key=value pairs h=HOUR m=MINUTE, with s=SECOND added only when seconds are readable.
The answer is h=1 m=5 s=3
